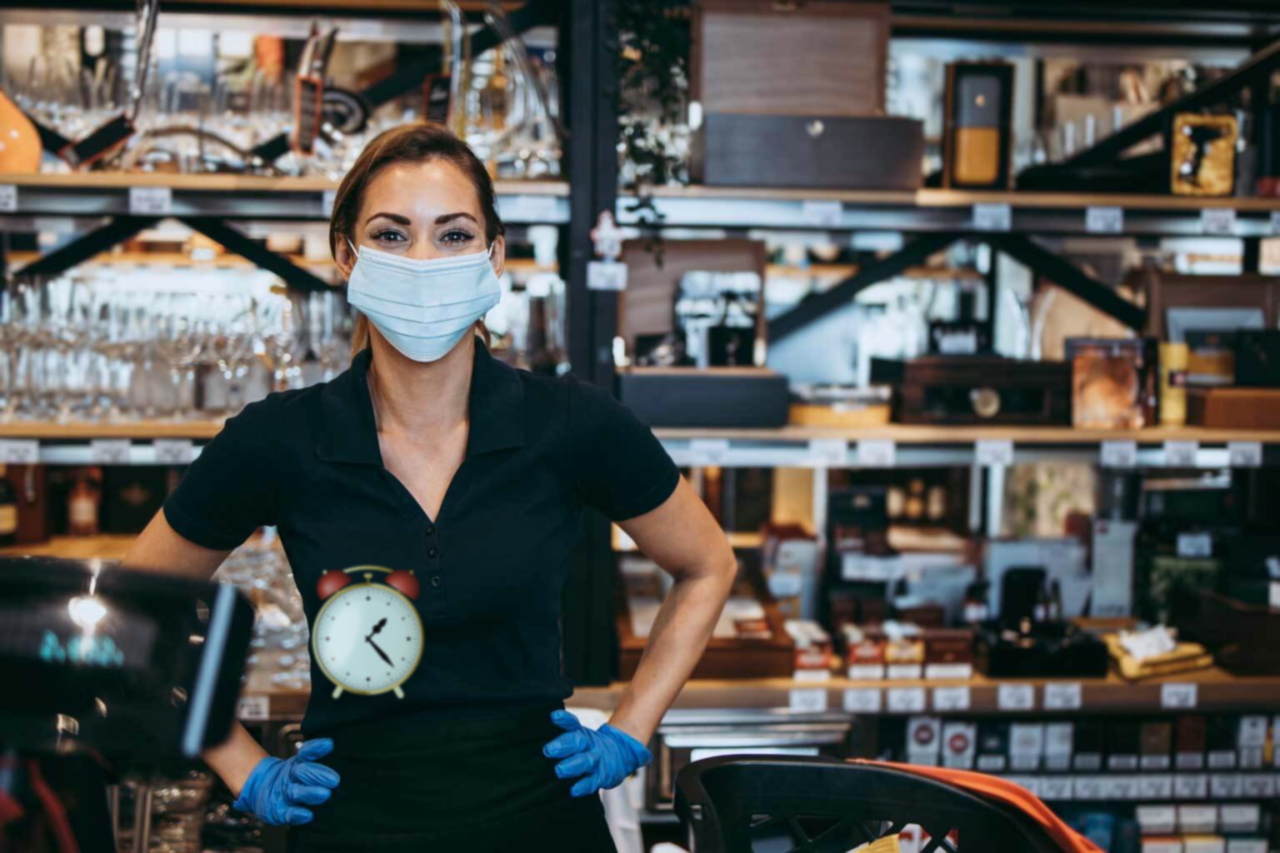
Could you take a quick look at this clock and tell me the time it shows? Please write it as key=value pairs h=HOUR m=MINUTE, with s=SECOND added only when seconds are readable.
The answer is h=1 m=23
